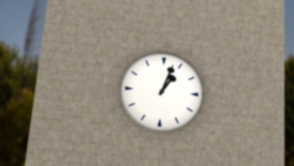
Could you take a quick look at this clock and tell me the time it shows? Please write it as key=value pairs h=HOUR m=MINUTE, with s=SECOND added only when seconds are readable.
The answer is h=1 m=3
